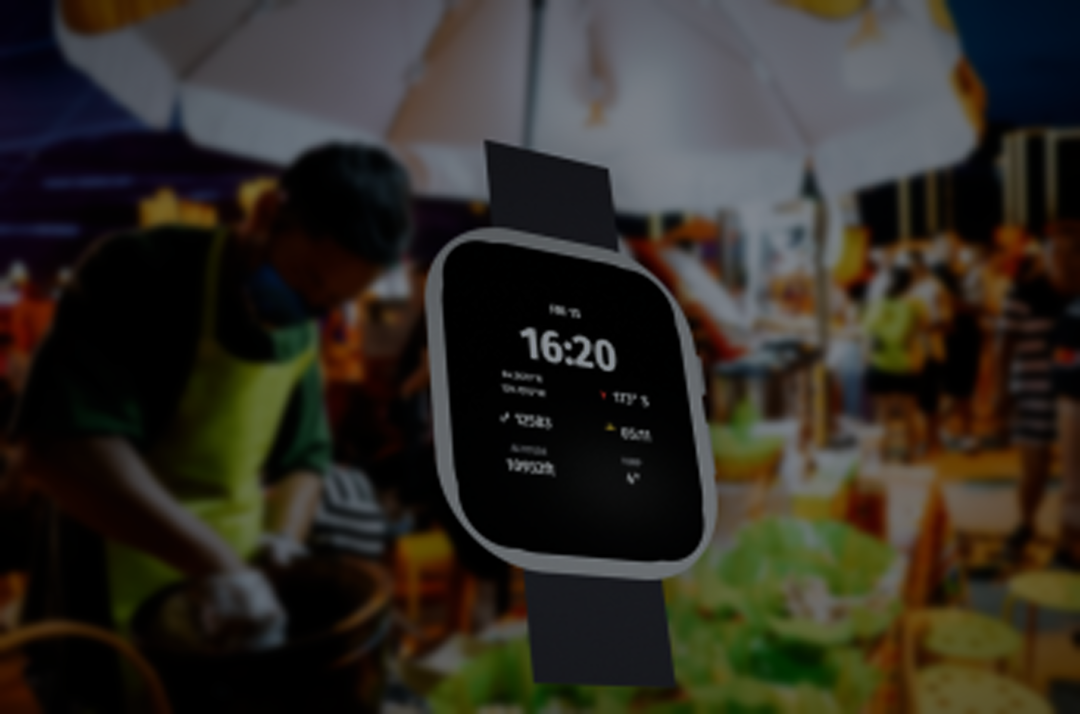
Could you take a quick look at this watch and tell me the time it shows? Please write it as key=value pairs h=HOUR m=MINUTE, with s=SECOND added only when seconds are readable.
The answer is h=16 m=20
